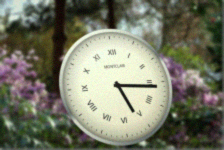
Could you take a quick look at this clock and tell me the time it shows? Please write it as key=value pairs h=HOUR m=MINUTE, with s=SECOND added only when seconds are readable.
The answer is h=5 m=16
